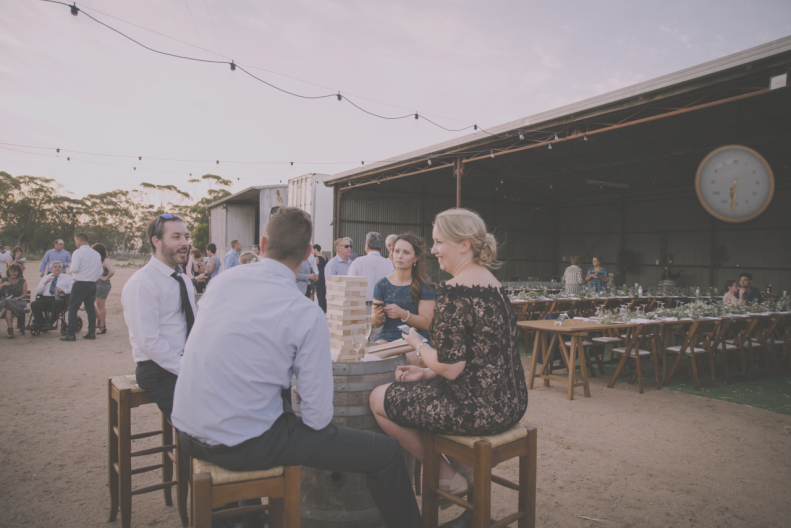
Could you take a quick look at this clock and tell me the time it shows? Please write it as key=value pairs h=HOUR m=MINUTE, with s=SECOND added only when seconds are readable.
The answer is h=6 m=31
